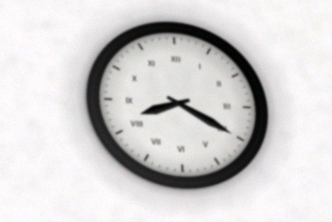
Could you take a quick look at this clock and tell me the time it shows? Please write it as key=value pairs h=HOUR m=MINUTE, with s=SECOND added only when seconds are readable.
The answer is h=8 m=20
